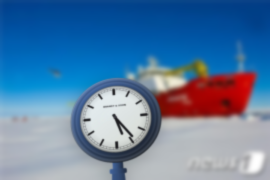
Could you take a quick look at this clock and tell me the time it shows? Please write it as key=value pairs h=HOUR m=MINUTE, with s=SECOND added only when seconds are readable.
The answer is h=5 m=24
